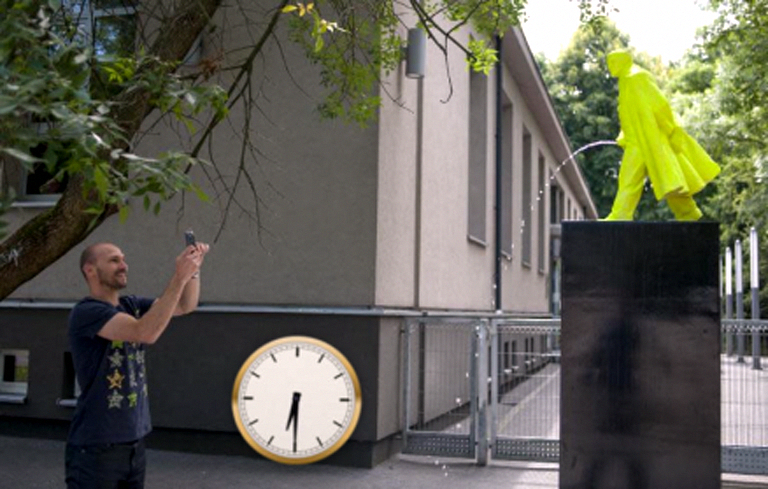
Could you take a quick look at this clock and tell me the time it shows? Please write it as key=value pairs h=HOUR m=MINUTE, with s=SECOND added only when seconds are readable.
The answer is h=6 m=30
